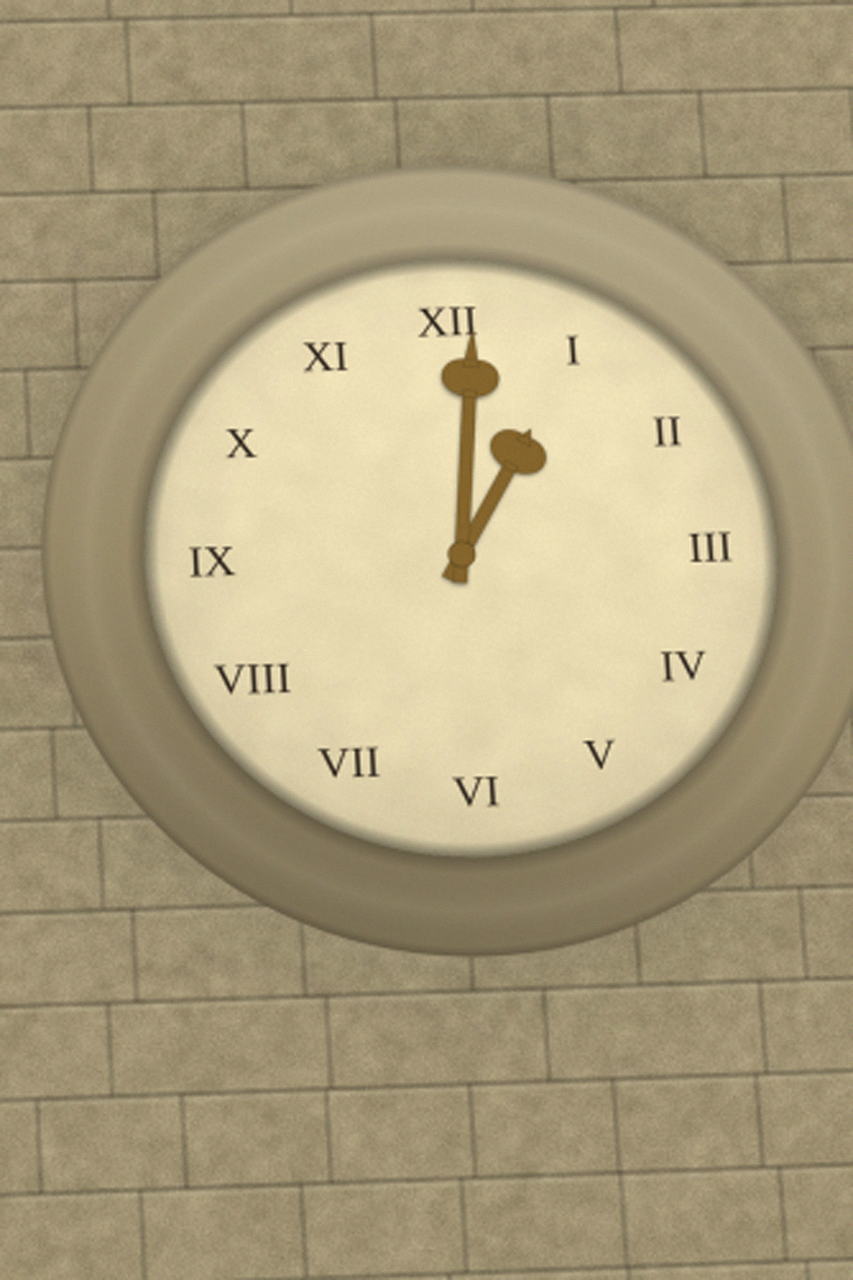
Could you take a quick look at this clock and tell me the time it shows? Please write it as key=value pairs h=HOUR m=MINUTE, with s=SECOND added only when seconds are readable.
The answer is h=1 m=1
